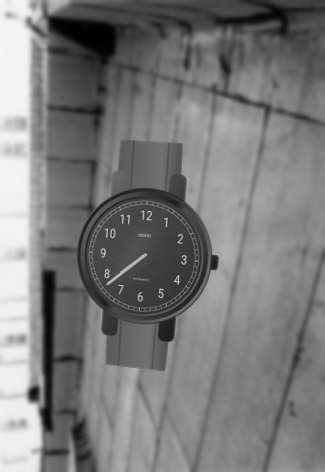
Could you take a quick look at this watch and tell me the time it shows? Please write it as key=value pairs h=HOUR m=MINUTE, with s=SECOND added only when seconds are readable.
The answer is h=7 m=38
